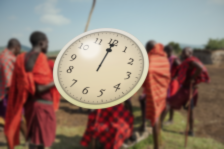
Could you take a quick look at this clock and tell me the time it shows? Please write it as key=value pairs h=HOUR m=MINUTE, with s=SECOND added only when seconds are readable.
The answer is h=12 m=0
